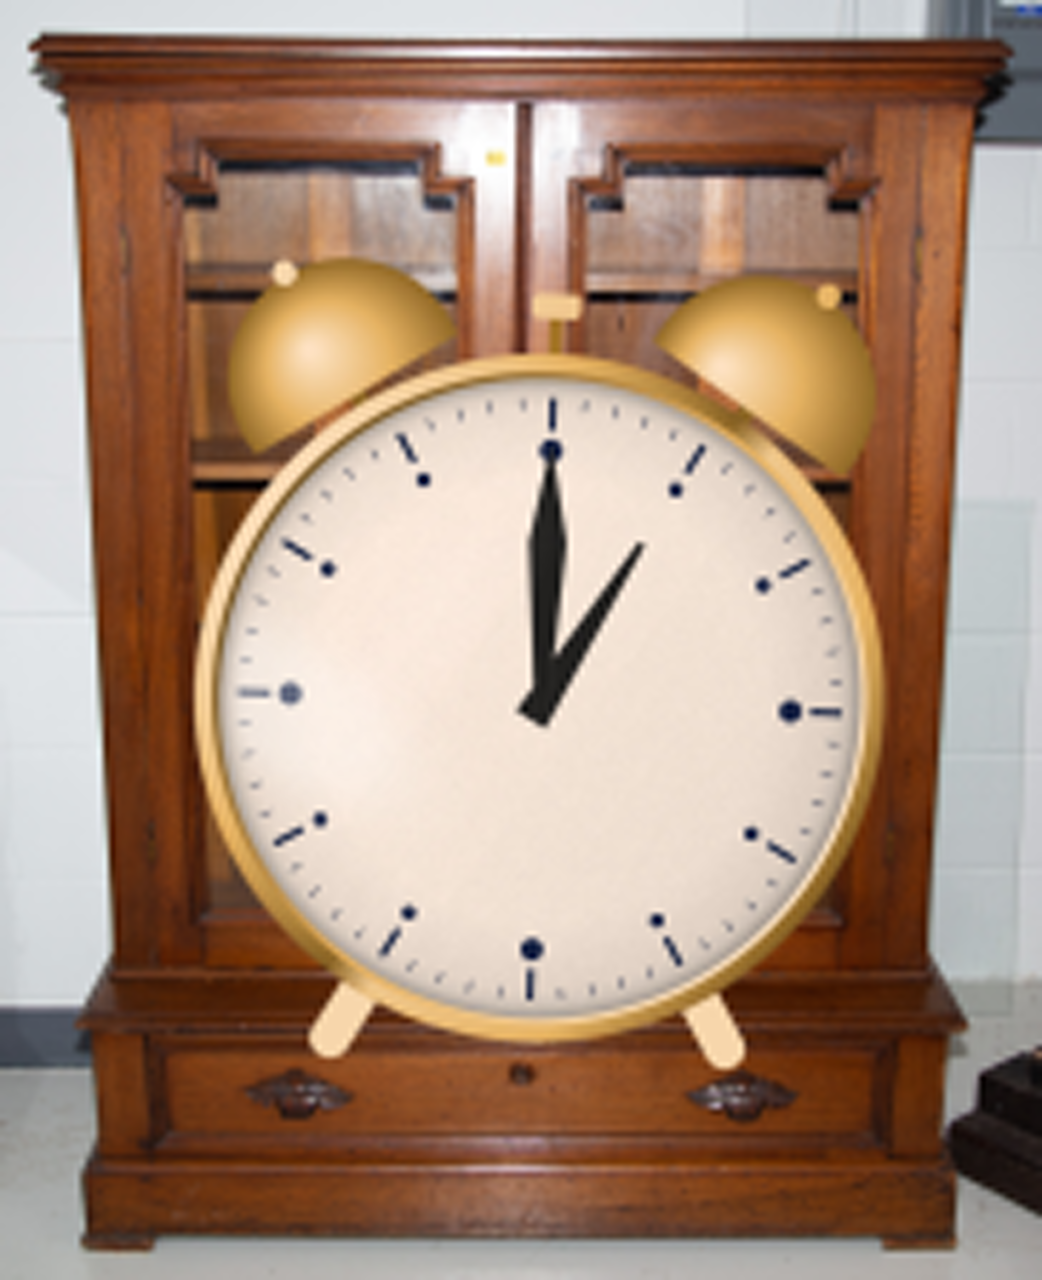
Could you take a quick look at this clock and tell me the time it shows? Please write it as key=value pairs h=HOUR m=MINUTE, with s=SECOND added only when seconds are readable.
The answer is h=1 m=0
